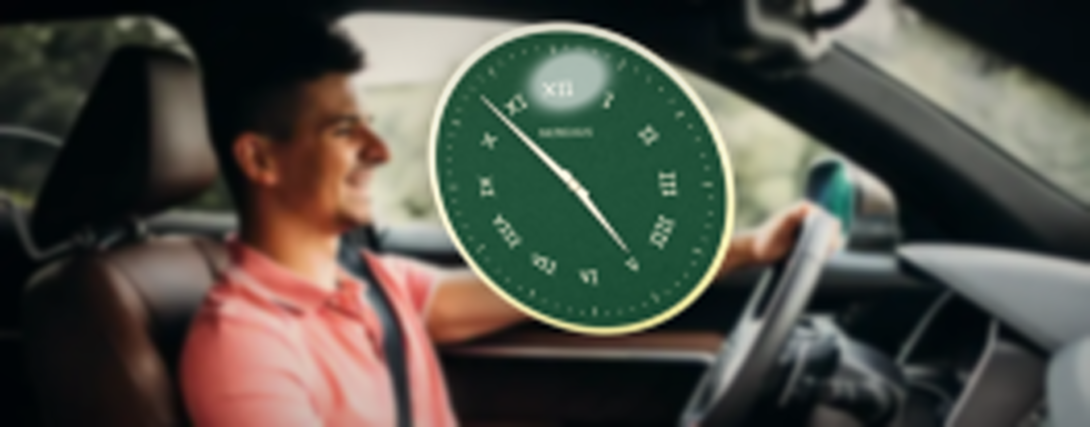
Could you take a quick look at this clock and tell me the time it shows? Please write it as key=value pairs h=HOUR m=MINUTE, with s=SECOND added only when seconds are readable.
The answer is h=4 m=53
